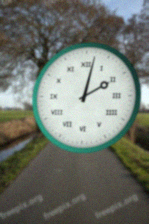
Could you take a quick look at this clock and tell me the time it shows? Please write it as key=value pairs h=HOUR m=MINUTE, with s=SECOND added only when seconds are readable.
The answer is h=2 m=2
